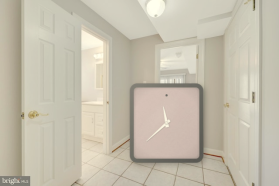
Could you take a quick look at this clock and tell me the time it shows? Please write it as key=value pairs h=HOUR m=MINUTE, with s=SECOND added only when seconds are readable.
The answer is h=11 m=38
